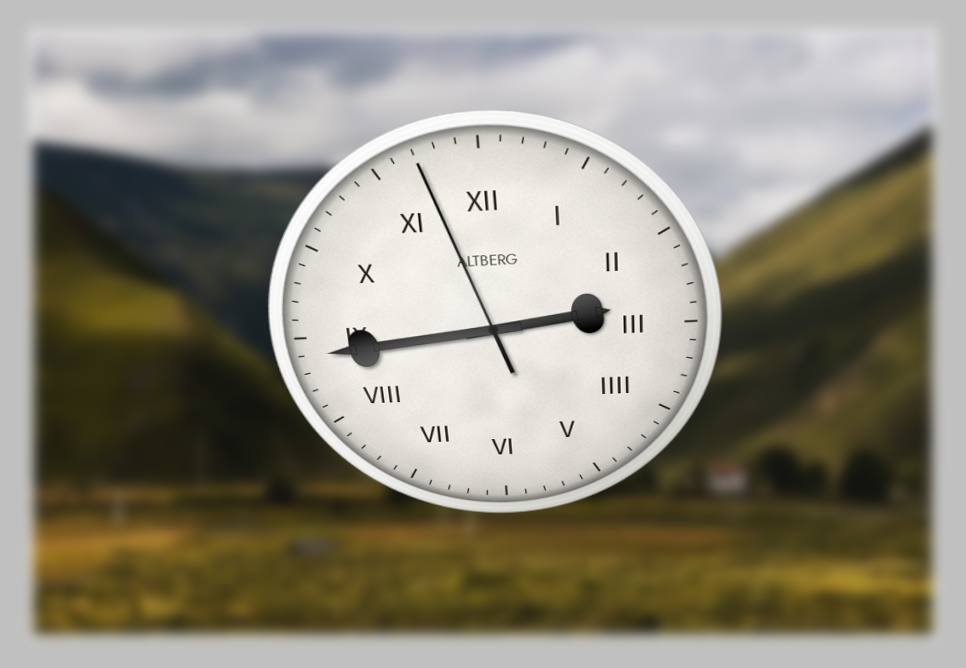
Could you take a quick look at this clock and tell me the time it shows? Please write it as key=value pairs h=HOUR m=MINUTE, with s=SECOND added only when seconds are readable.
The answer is h=2 m=43 s=57
